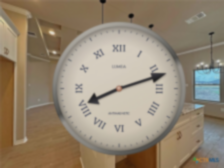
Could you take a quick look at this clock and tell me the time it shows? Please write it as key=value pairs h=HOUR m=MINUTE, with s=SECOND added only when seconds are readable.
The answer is h=8 m=12
